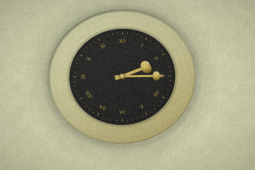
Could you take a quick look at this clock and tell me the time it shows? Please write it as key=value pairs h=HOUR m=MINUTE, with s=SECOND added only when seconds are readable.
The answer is h=2 m=15
